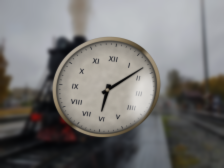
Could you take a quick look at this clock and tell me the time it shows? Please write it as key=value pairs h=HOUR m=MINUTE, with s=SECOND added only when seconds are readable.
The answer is h=6 m=8
